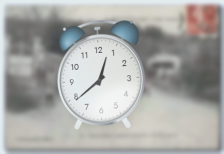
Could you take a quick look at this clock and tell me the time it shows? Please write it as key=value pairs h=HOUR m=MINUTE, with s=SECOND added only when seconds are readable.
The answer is h=12 m=39
